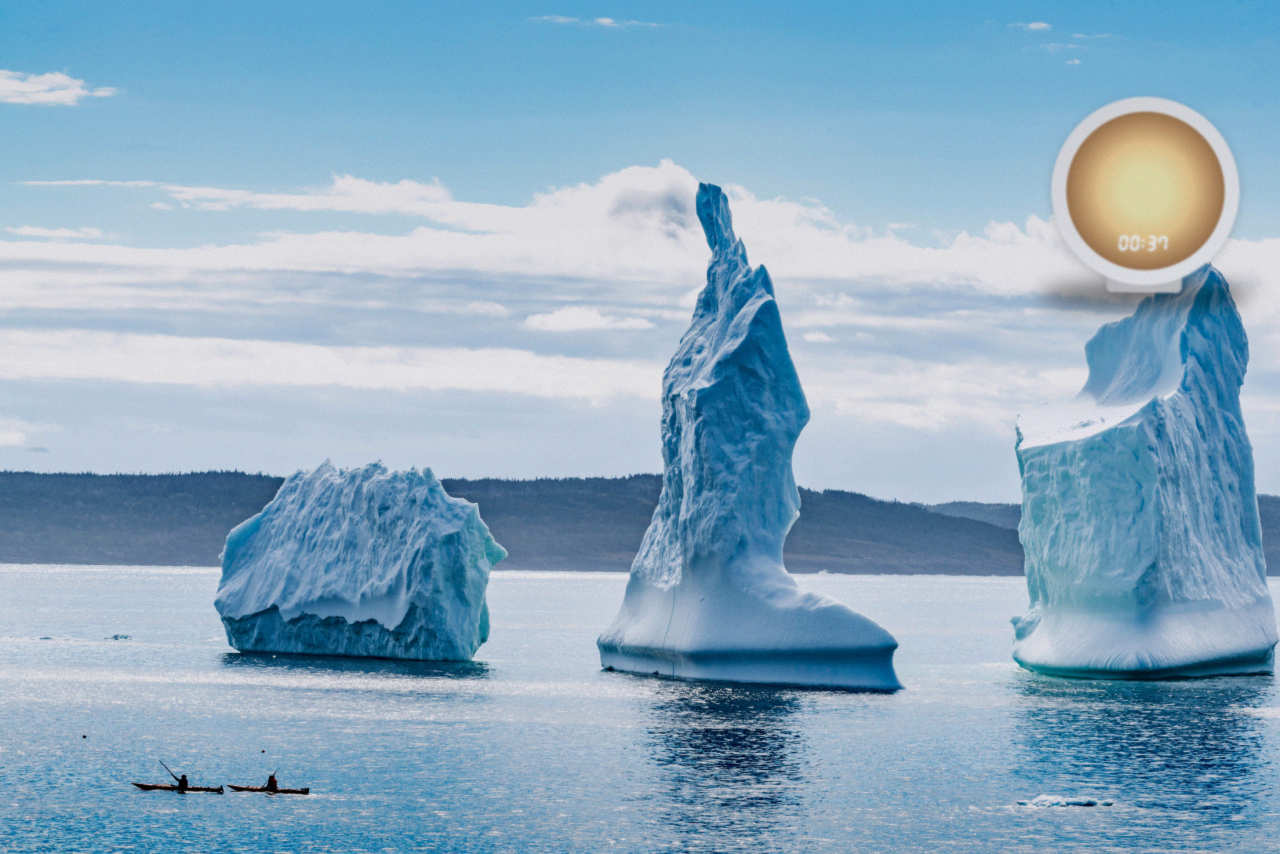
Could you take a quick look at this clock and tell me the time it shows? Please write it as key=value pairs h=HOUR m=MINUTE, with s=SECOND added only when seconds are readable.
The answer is h=0 m=37
